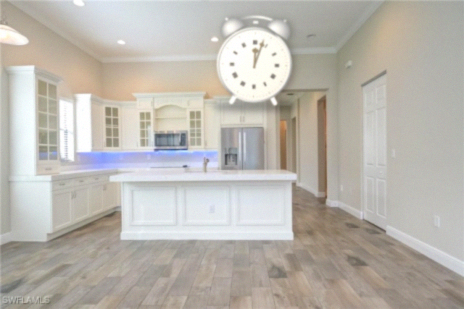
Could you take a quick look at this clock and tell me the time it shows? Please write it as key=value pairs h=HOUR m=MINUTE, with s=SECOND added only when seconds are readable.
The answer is h=12 m=3
